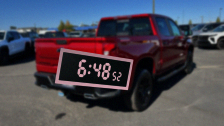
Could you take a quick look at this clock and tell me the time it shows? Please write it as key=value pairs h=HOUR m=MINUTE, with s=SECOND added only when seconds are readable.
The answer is h=6 m=48 s=52
